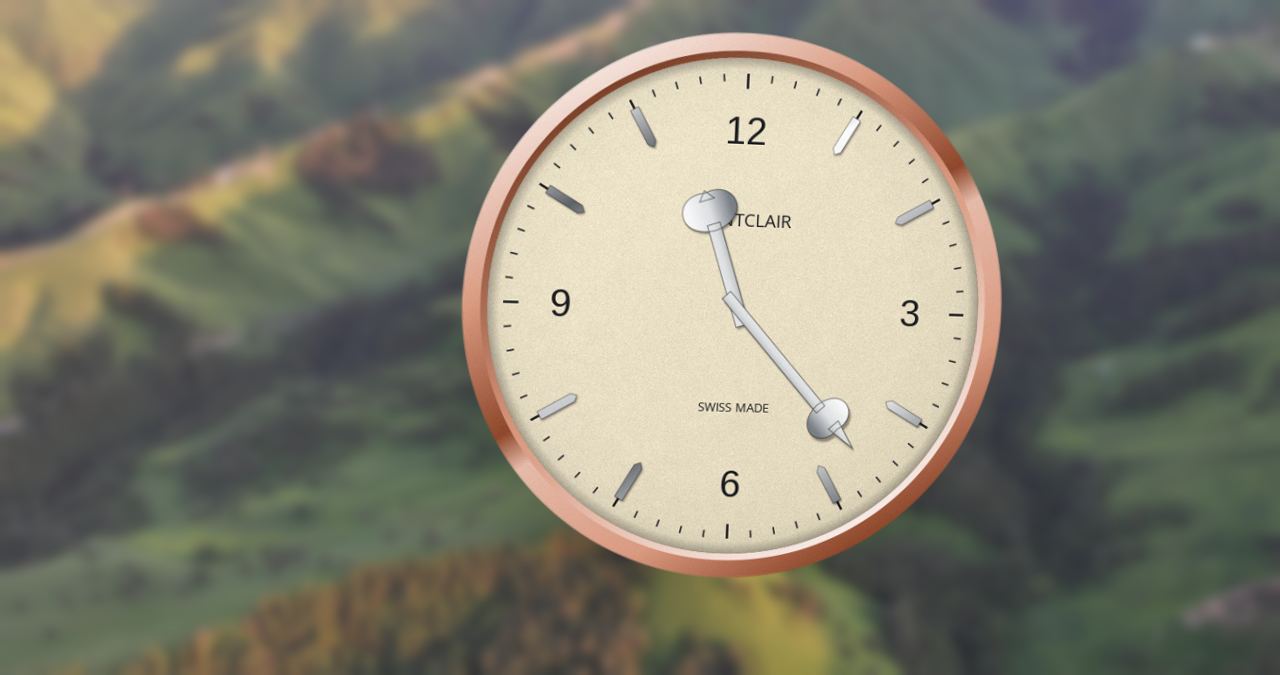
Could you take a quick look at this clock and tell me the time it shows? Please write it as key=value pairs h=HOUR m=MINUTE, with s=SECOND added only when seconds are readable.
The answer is h=11 m=23
